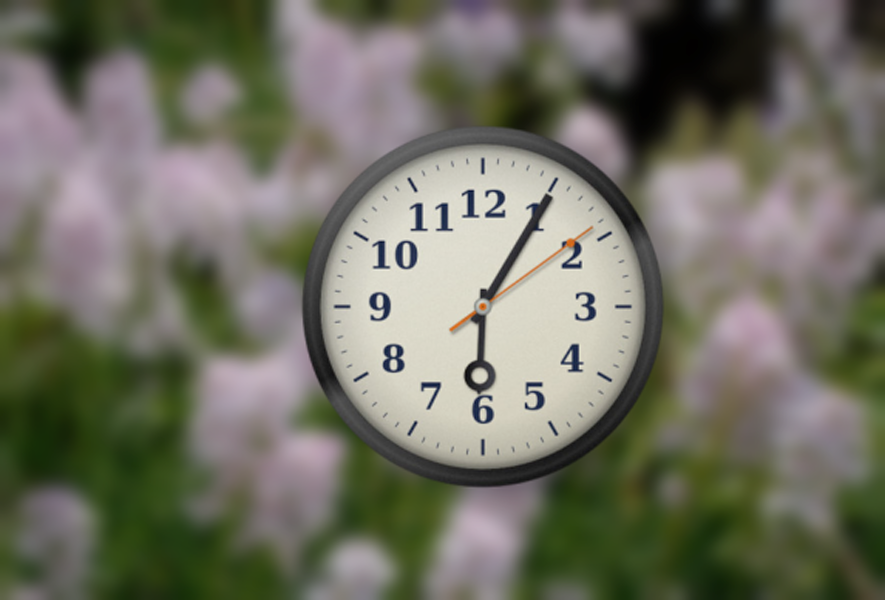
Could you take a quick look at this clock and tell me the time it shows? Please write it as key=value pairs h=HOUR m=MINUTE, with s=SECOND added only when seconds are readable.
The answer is h=6 m=5 s=9
